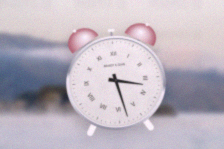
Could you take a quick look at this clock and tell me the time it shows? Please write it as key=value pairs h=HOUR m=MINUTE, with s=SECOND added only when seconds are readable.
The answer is h=3 m=28
